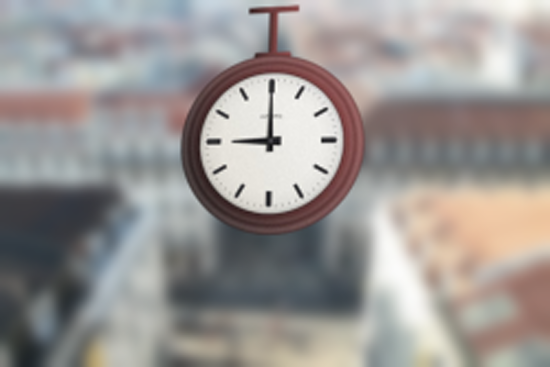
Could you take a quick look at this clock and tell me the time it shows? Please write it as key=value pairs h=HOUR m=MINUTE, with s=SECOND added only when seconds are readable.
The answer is h=9 m=0
